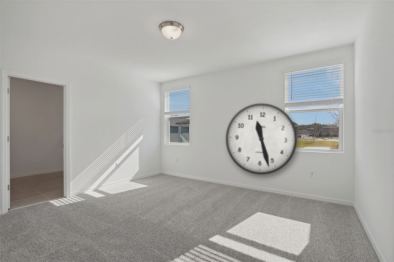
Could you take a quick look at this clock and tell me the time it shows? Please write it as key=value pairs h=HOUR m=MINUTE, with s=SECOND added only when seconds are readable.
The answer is h=11 m=27
